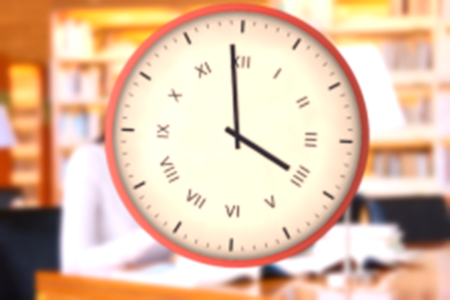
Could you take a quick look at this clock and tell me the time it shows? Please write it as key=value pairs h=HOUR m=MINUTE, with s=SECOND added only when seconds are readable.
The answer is h=3 m=59
